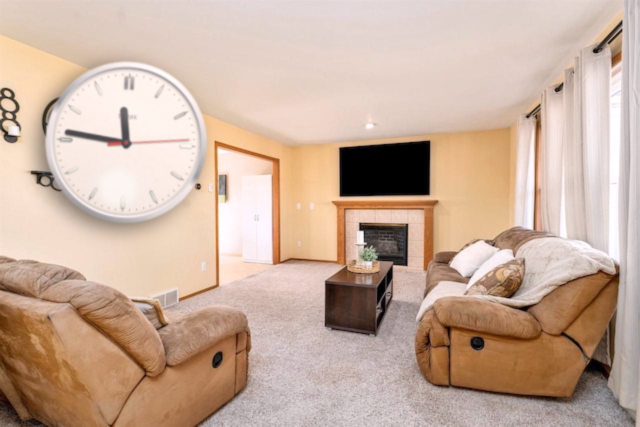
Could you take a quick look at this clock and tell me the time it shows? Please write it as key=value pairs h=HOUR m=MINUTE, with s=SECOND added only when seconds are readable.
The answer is h=11 m=46 s=14
